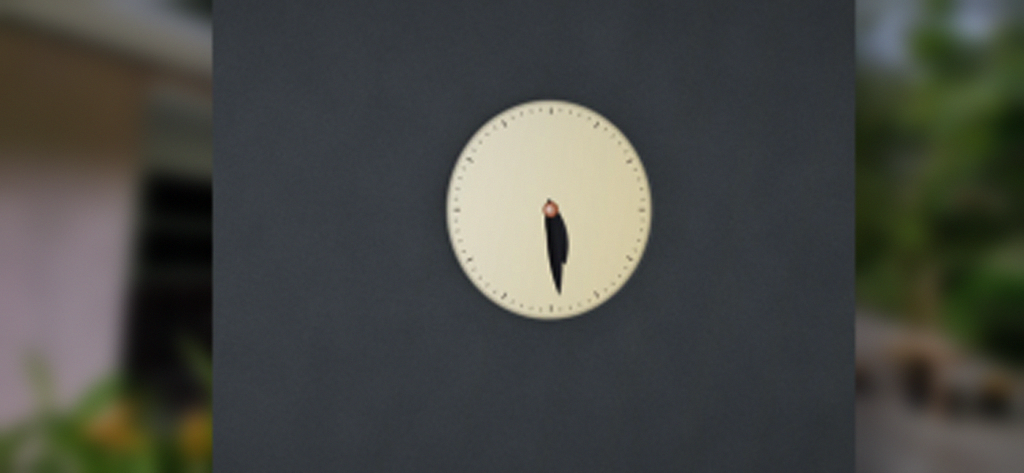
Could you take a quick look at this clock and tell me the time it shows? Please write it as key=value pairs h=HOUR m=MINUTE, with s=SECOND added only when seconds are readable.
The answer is h=5 m=29
